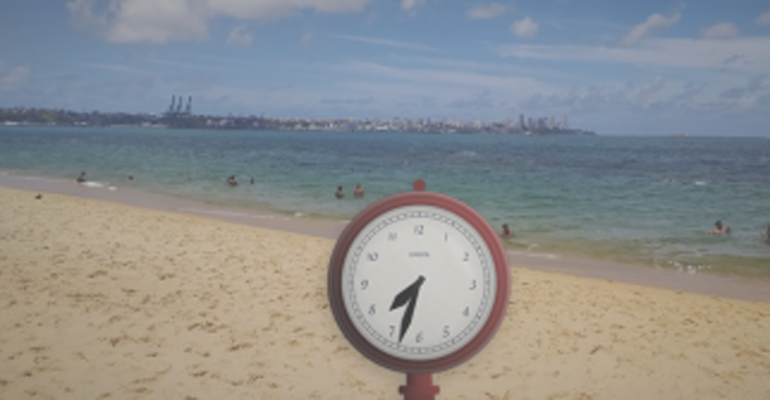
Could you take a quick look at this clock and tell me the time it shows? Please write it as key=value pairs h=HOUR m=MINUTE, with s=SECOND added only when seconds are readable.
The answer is h=7 m=33
